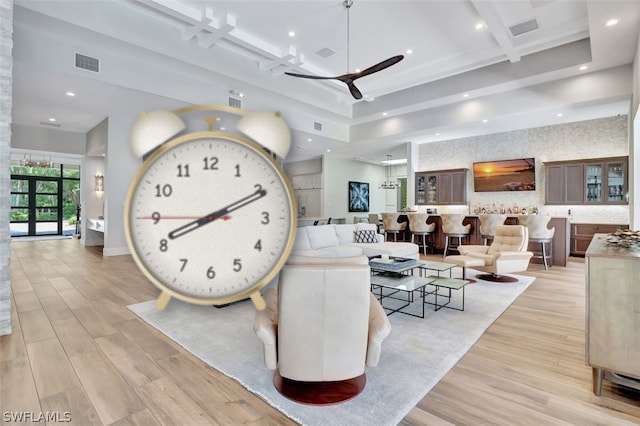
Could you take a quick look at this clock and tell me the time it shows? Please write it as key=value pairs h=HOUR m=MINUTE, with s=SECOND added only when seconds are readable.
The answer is h=8 m=10 s=45
